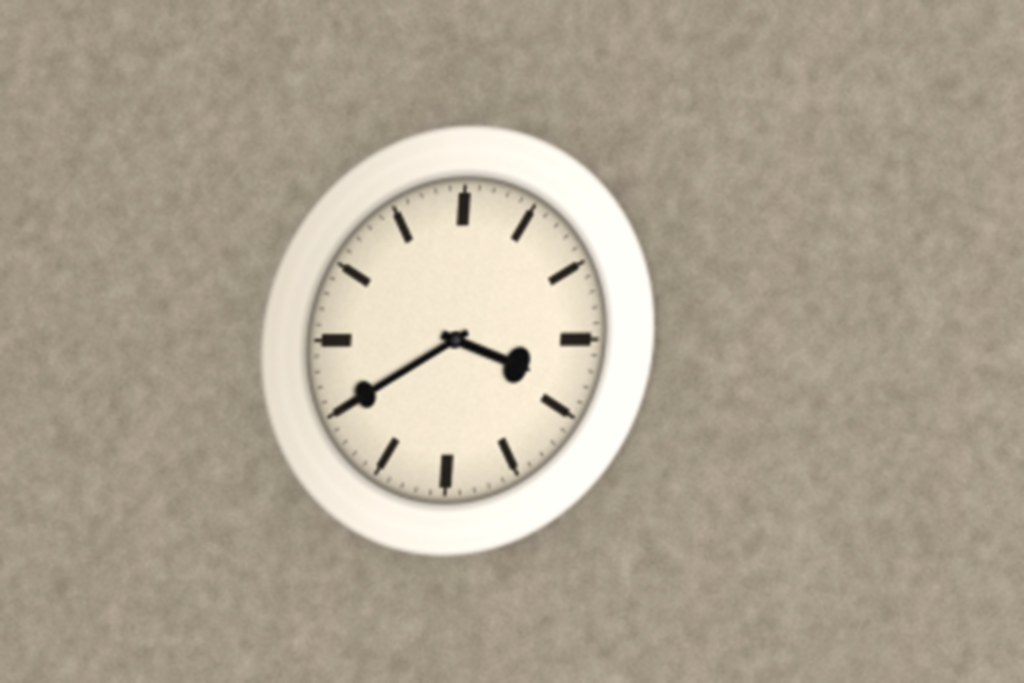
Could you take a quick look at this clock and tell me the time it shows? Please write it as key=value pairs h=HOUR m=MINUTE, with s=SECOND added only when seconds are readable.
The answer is h=3 m=40
